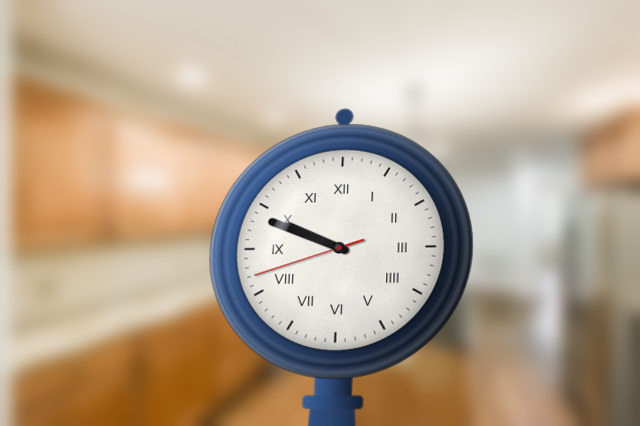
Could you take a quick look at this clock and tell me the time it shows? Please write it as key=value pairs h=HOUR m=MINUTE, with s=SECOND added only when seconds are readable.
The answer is h=9 m=48 s=42
